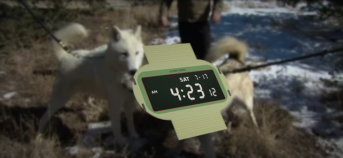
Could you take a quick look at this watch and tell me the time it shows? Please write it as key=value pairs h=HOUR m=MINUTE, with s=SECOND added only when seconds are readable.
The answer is h=4 m=23 s=12
